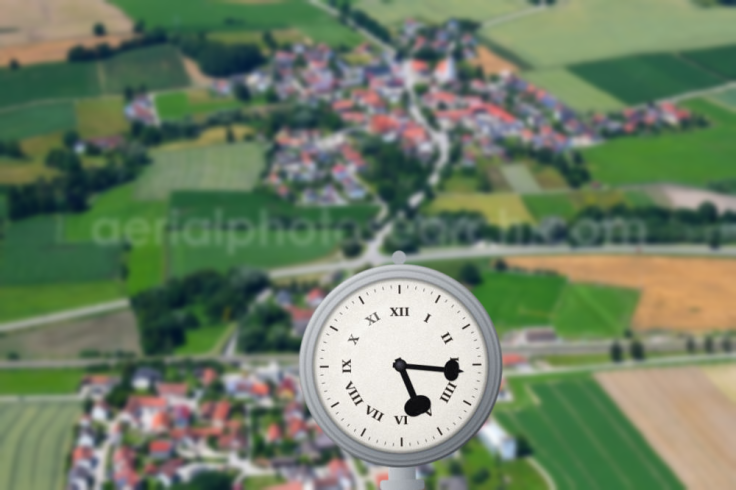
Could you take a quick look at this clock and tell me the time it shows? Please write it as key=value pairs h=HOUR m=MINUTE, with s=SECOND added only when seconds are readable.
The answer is h=5 m=16
